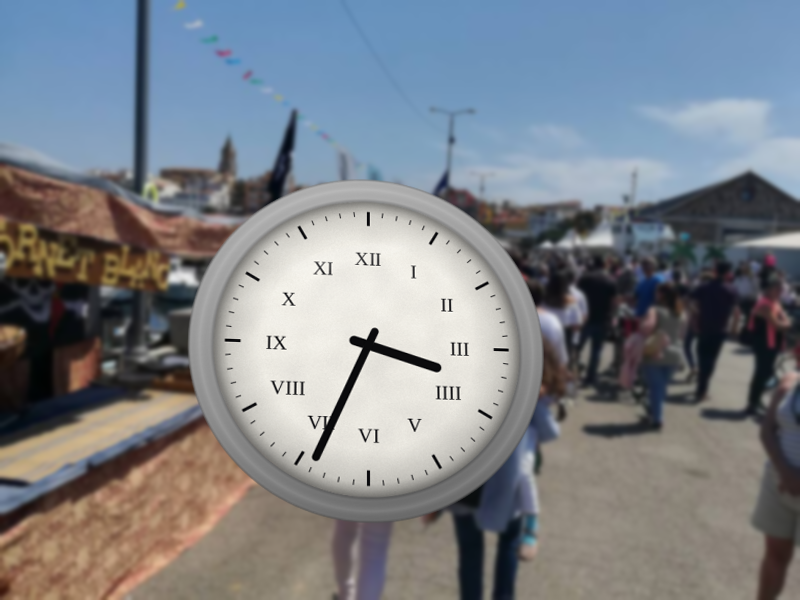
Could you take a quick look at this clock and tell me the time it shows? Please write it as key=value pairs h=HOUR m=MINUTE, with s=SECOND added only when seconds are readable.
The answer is h=3 m=34
